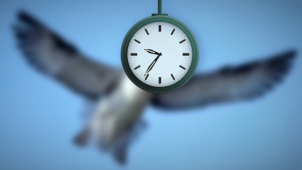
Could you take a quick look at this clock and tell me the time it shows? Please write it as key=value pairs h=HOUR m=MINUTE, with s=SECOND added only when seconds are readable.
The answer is h=9 m=36
